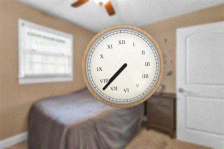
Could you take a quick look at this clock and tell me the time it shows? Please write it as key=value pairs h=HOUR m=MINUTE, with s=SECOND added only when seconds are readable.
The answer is h=7 m=38
